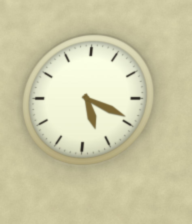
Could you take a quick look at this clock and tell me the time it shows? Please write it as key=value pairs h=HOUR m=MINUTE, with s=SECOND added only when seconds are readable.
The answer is h=5 m=19
